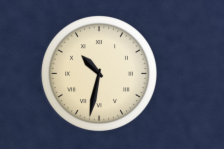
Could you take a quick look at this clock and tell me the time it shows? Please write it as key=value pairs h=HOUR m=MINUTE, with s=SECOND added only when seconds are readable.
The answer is h=10 m=32
